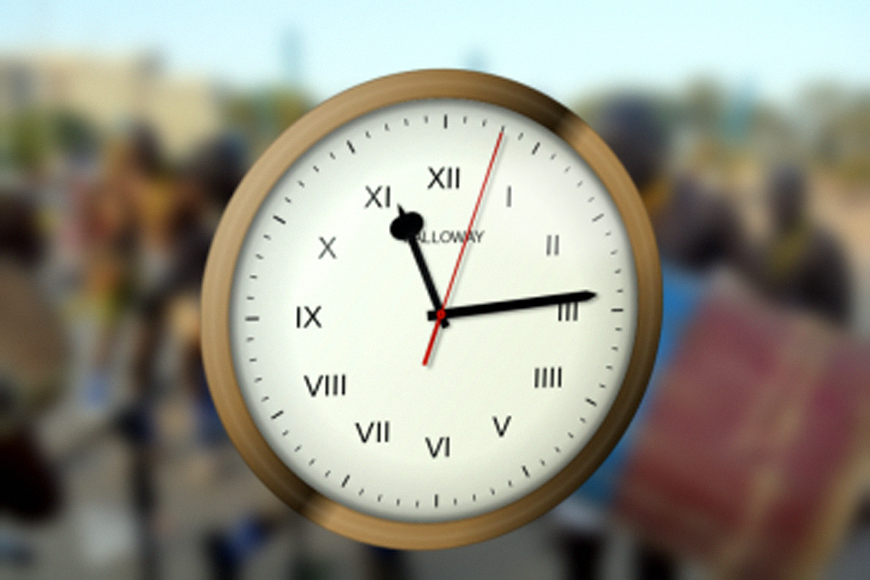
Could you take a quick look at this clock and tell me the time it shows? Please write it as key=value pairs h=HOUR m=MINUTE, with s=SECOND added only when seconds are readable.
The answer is h=11 m=14 s=3
